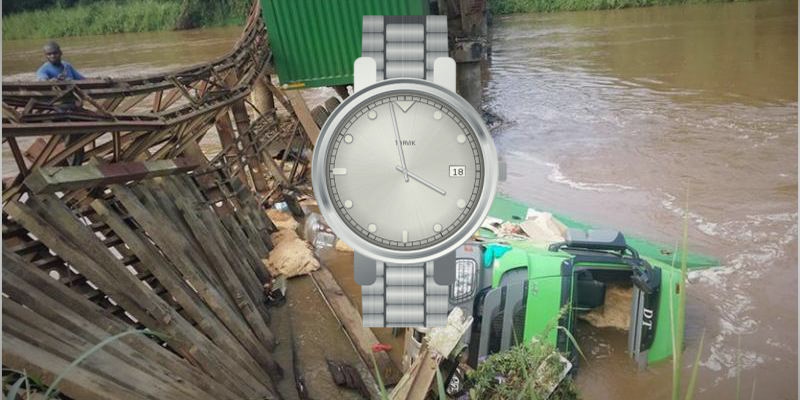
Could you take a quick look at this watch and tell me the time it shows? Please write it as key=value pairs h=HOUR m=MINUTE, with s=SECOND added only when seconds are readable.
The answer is h=3 m=58
